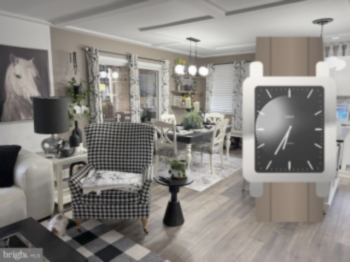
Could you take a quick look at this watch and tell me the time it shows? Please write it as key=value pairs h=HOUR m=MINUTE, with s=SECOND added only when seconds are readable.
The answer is h=6 m=35
